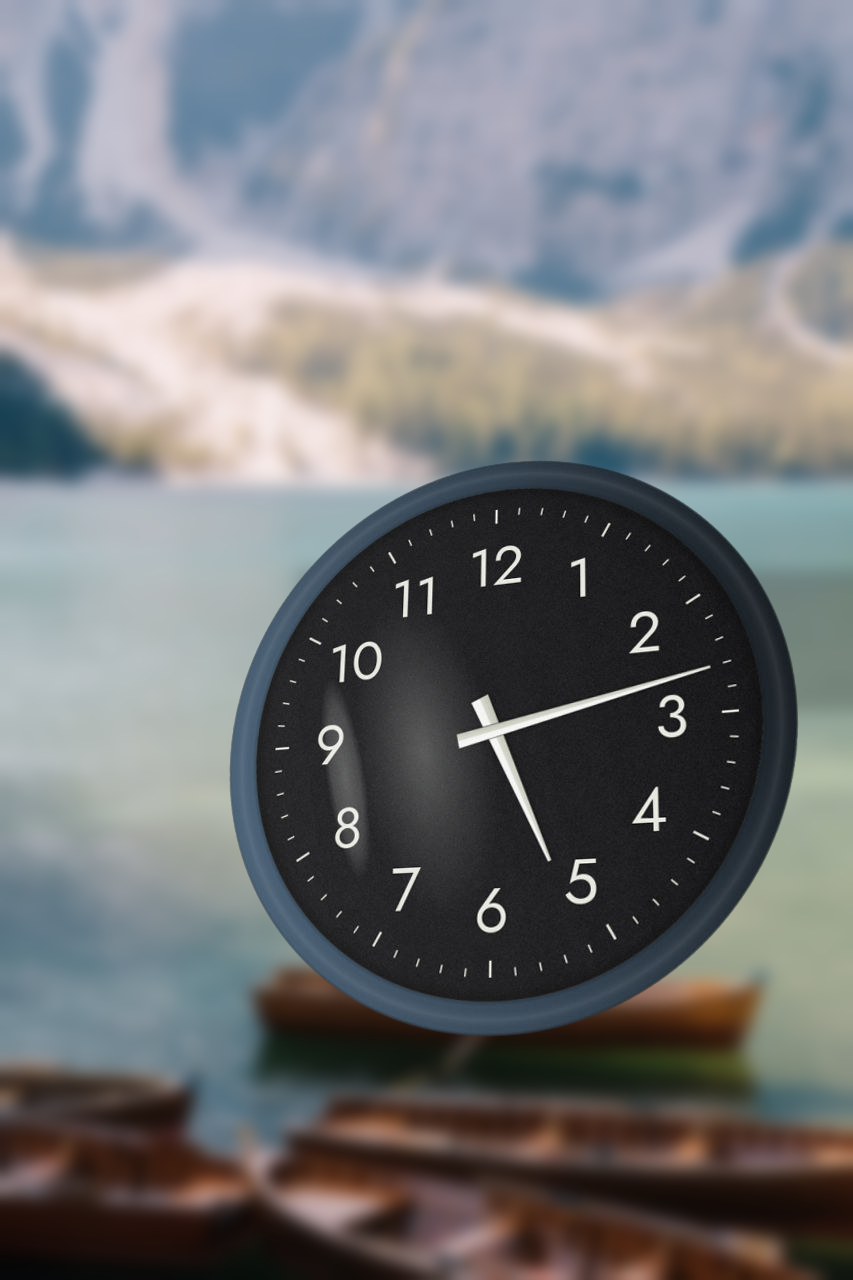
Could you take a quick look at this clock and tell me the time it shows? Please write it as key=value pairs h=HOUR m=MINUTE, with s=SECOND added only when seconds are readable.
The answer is h=5 m=13
